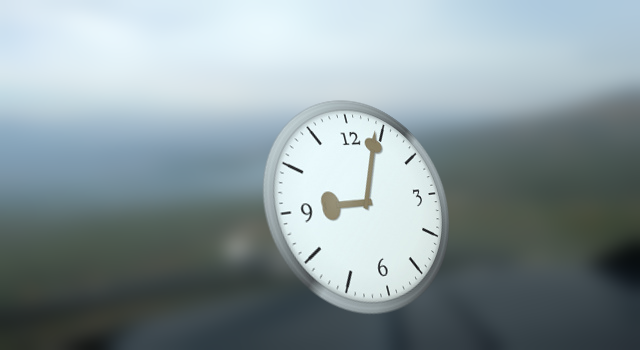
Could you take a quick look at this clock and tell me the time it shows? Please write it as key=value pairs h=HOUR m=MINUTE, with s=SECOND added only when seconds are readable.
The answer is h=9 m=4
